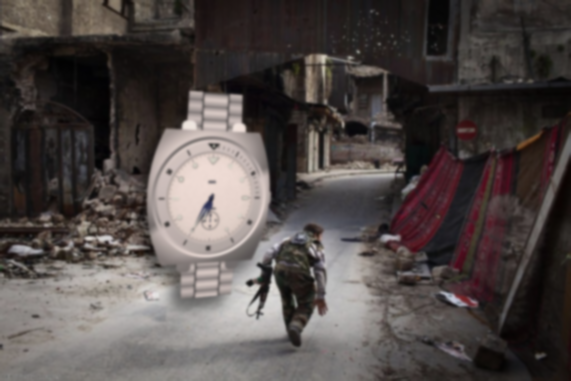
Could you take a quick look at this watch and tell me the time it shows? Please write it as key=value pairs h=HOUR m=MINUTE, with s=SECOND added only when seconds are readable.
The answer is h=6 m=35
